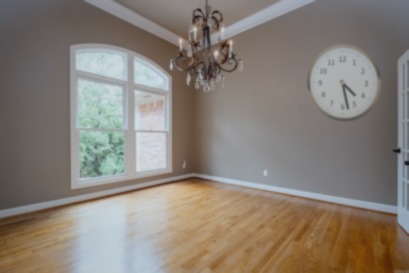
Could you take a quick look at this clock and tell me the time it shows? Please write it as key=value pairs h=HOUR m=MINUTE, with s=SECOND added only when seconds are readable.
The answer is h=4 m=28
